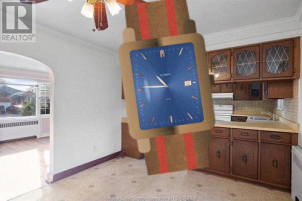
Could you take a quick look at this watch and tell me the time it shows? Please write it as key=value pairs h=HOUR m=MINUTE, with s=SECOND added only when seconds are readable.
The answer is h=10 m=46
